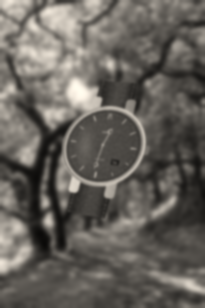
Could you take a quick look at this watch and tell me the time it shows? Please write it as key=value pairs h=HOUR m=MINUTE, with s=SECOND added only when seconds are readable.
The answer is h=12 m=31
